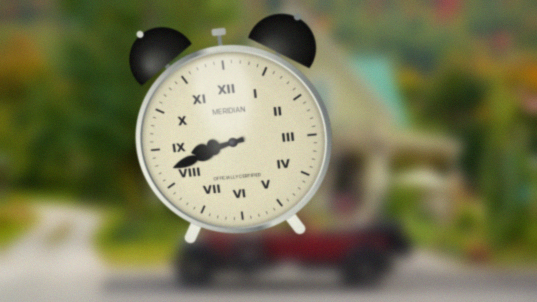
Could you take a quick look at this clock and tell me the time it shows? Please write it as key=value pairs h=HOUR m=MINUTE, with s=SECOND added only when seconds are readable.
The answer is h=8 m=42
